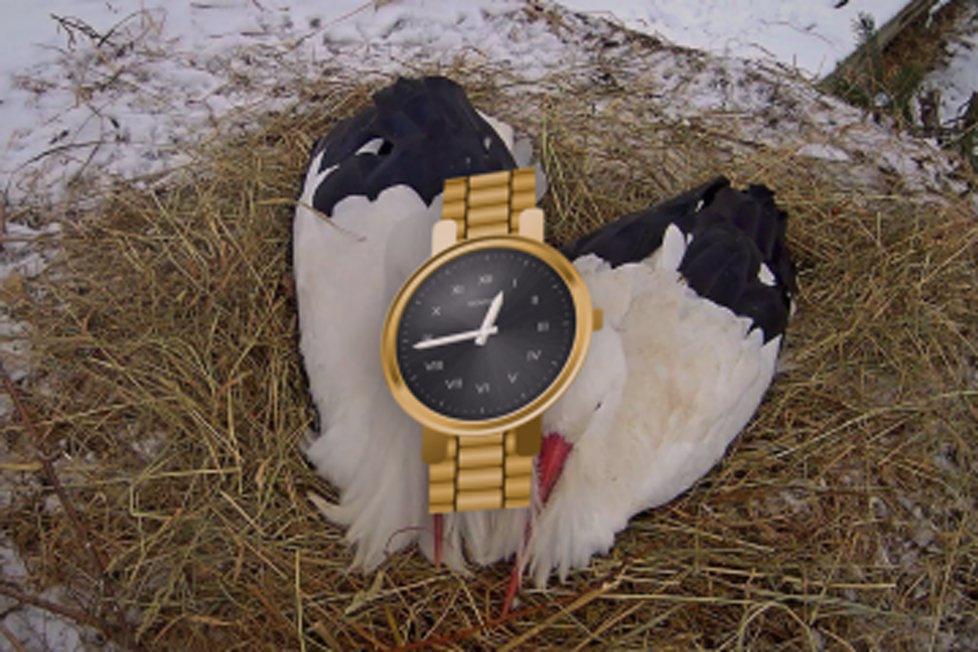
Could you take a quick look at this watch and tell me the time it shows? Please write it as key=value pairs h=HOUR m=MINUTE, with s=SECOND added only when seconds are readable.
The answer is h=12 m=44
